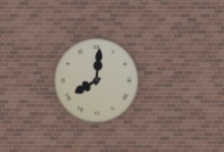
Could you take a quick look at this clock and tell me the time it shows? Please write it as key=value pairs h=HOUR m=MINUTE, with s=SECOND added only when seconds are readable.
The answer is h=8 m=1
